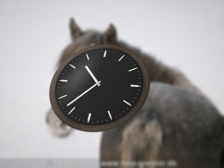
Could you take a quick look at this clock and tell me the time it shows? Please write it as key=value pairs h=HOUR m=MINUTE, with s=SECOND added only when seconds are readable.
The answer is h=10 m=37
